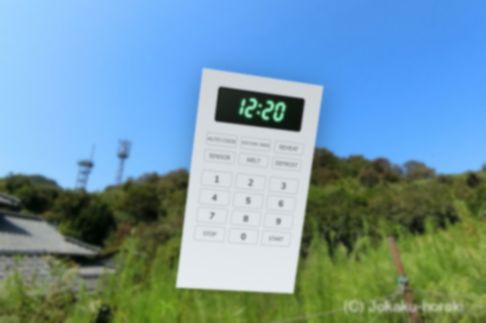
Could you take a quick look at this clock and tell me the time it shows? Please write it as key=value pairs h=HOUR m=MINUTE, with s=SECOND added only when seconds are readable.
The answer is h=12 m=20
